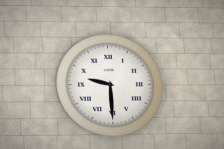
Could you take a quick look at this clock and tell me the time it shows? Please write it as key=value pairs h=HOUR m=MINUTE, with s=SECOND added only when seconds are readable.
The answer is h=9 m=30
